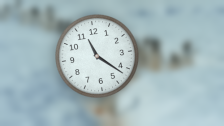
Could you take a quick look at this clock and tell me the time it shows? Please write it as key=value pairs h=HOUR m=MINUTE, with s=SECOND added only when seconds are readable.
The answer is h=11 m=22
